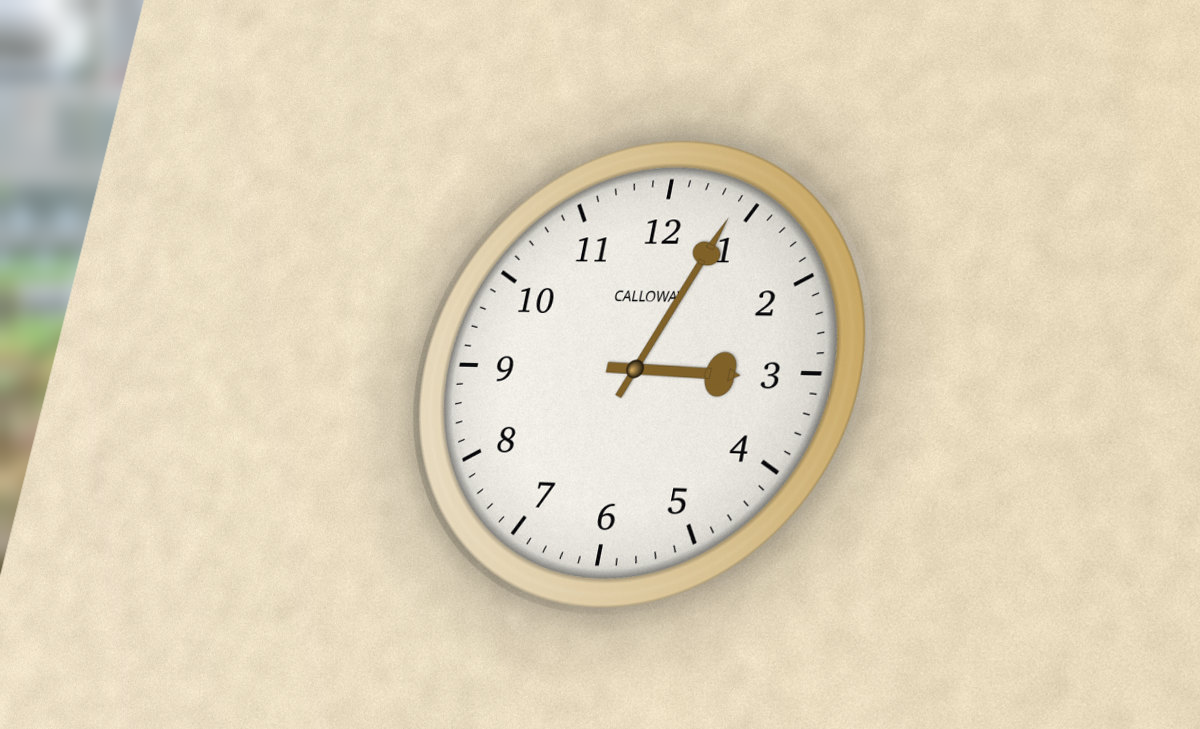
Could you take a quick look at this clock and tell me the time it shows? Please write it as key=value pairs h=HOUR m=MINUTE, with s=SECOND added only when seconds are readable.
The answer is h=3 m=4
